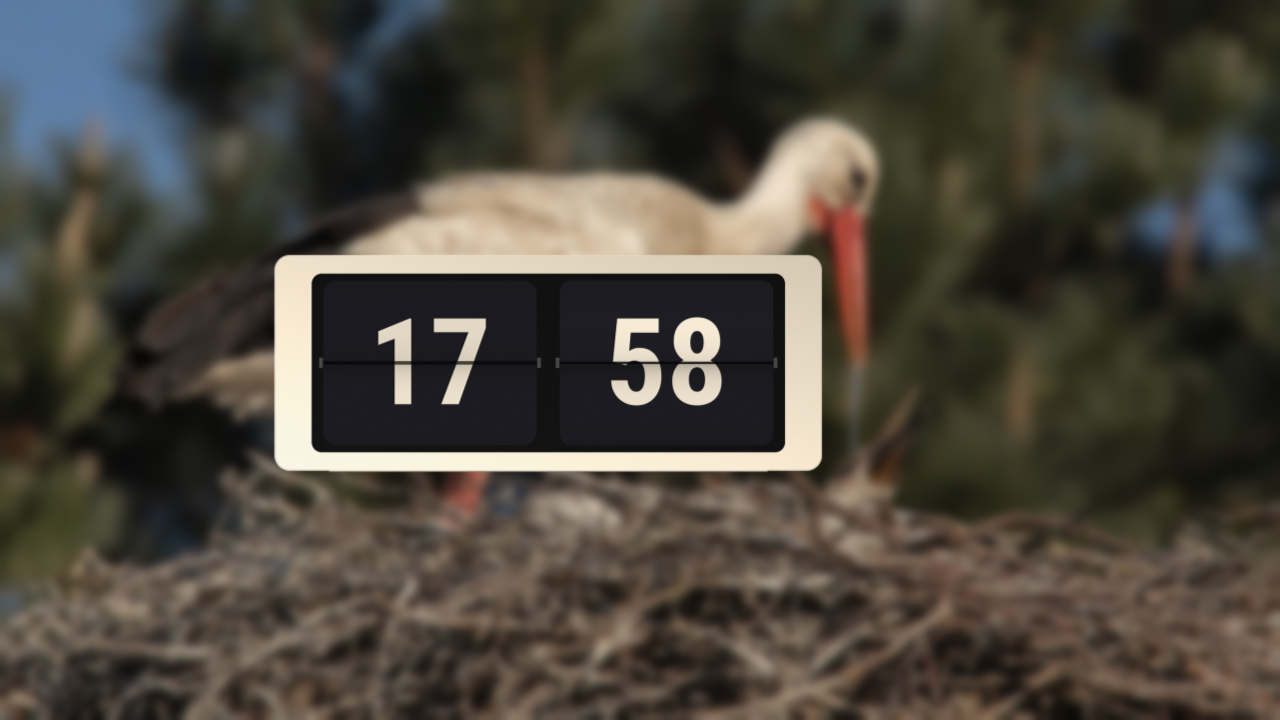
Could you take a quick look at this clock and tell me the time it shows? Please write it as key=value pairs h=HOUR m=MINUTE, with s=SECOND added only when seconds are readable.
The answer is h=17 m=58
